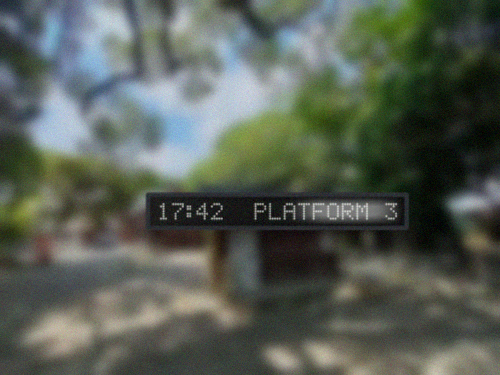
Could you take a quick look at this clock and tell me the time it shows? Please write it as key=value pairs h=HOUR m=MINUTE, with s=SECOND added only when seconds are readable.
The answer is h=17 m=42
